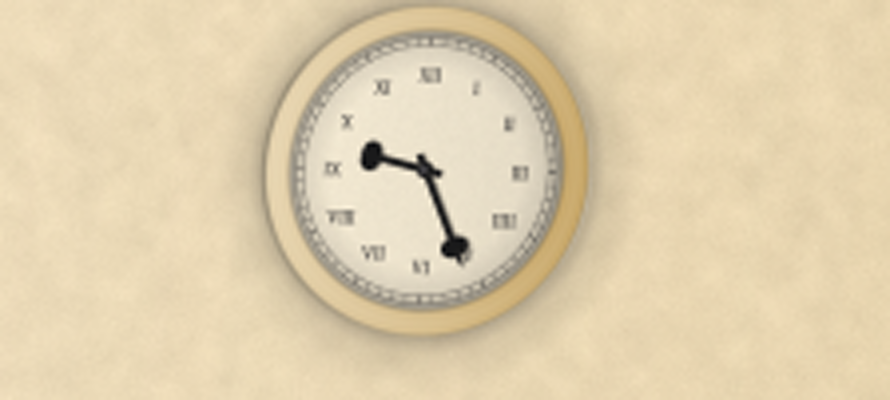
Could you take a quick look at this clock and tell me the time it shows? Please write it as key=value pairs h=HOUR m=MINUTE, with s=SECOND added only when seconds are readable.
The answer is h=9 m=26
